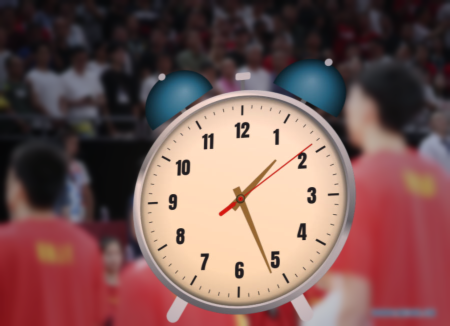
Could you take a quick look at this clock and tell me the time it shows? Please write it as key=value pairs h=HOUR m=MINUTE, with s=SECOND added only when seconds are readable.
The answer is h=1 m=26 s=9
